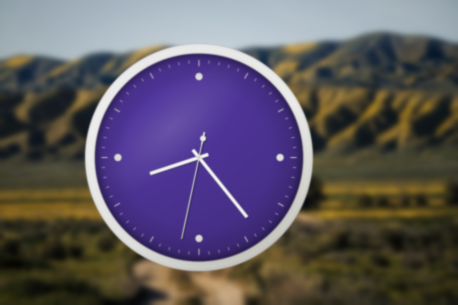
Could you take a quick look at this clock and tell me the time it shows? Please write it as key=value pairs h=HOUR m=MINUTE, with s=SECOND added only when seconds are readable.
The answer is h=8 m=23 s=32
